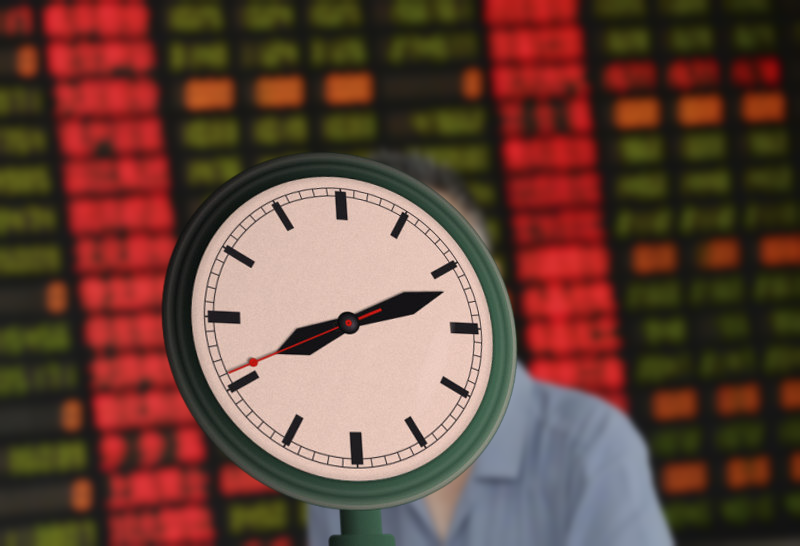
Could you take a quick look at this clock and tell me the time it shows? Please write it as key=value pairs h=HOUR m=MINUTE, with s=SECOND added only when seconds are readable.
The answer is h=8 m=11 s=41
